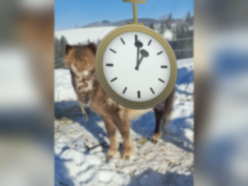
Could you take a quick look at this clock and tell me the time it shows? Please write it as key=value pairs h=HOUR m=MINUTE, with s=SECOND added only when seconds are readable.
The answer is h=1 m=1
